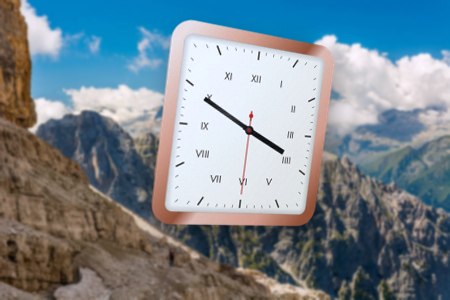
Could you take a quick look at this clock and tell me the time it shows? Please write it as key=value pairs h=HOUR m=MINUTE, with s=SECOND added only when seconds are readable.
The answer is h=3 m=49 s=30
